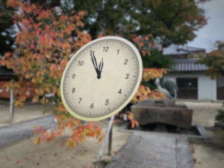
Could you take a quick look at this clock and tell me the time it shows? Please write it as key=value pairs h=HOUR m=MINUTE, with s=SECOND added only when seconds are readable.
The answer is h=11 m=55
